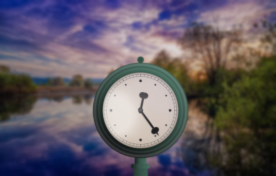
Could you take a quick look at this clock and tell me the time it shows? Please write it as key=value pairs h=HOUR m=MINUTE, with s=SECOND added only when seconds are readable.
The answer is h=12 m=24
